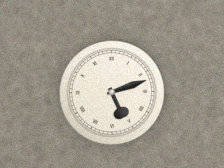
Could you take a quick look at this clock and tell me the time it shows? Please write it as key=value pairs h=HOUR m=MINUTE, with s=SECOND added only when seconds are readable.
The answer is h=5 m=12
